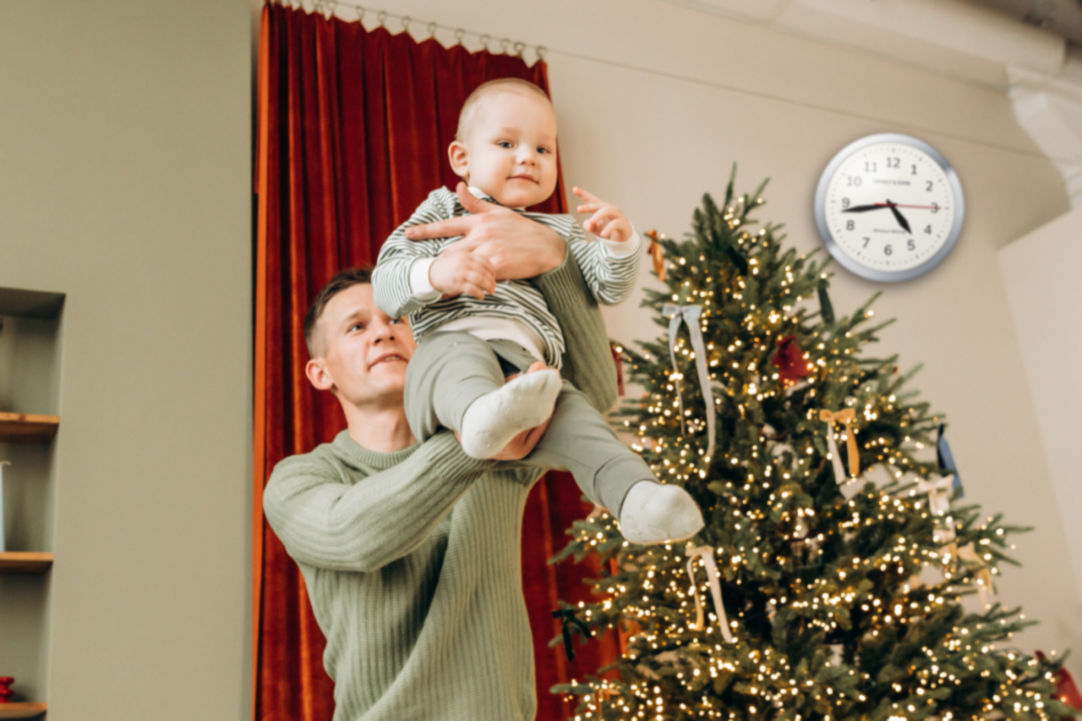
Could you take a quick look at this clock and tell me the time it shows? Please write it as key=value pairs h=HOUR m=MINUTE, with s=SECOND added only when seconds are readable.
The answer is h=4 m=43 s=15
